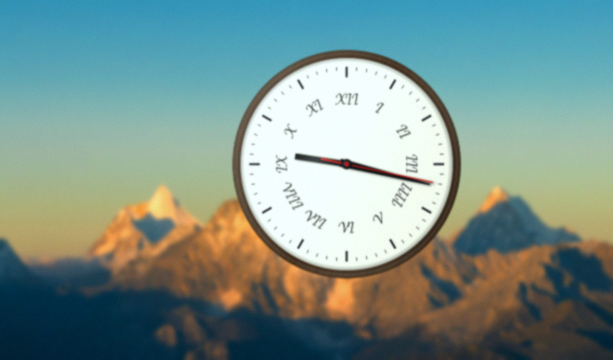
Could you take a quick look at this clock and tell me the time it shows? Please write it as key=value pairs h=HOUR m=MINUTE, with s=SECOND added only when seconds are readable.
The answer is h=9 m=17 s=17
